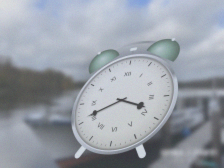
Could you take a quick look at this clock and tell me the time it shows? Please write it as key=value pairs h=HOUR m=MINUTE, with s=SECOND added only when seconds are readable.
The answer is h=3 m=41
